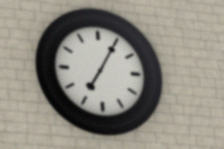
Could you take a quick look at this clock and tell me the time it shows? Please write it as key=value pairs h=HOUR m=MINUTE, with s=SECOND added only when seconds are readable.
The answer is h=7 m=5
